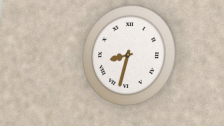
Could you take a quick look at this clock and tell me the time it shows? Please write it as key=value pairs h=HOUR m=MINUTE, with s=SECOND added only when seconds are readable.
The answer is h=8 m=32
